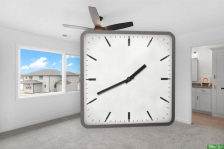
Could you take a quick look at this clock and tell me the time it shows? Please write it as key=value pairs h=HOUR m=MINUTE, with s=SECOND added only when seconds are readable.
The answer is h=1 m=41
